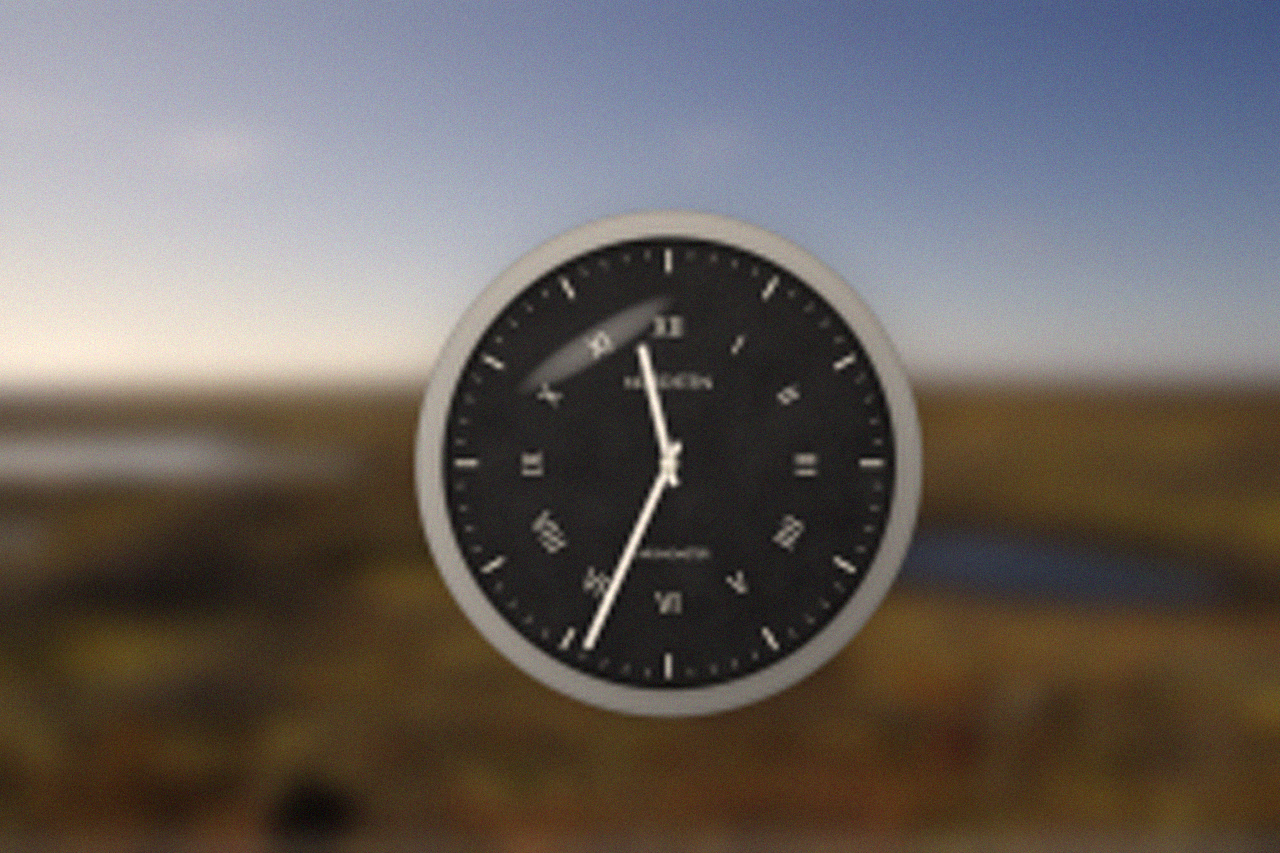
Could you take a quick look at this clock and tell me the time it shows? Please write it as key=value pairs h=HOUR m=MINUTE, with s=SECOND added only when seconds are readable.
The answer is h=11 m=34
